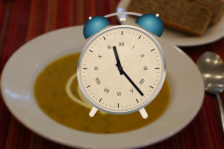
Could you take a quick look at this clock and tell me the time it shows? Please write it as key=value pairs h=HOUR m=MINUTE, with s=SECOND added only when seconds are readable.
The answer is h=11 m=23
